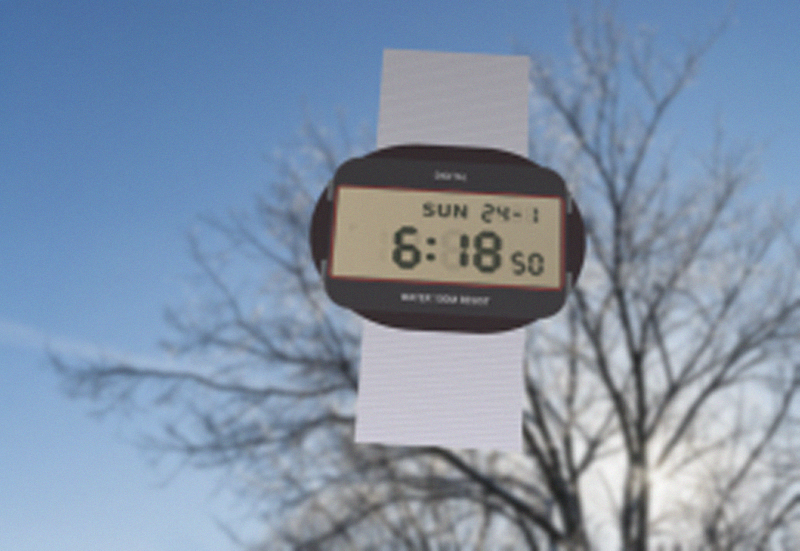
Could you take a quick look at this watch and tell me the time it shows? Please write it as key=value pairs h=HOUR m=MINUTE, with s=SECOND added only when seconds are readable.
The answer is h=6 m=18 s=50
